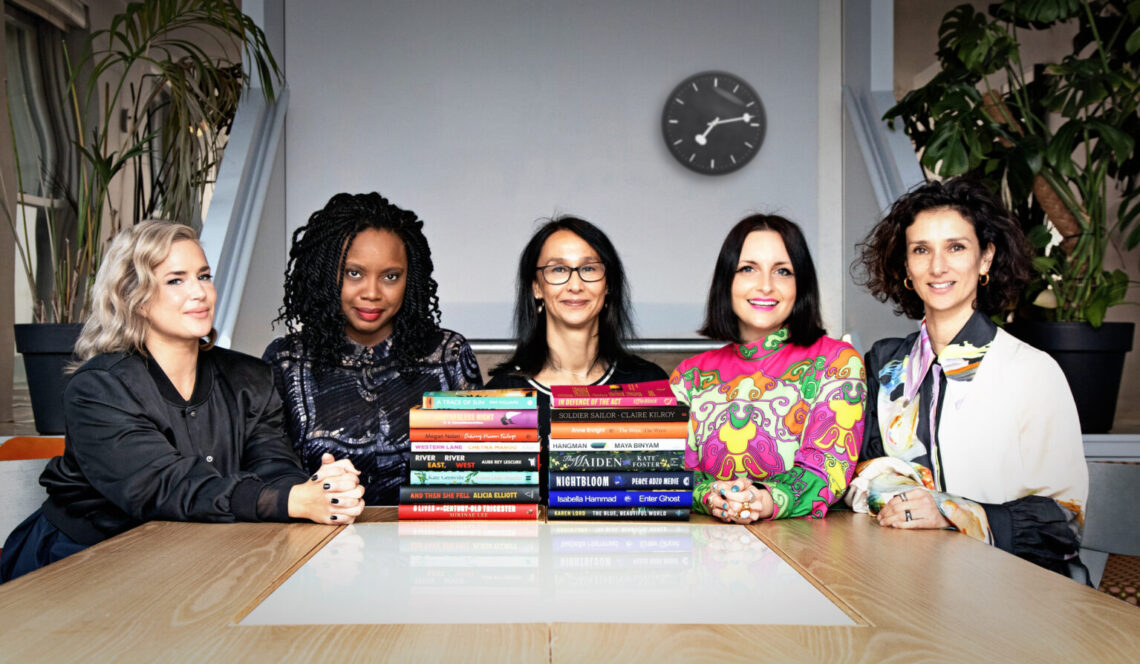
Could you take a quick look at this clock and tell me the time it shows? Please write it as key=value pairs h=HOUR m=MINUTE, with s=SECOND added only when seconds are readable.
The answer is h=7 m=13
